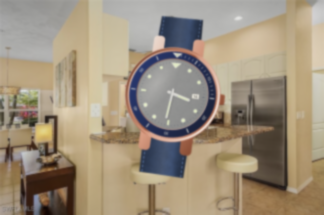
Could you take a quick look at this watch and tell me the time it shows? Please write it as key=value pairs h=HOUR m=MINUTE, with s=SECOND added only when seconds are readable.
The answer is h=3 m=31
